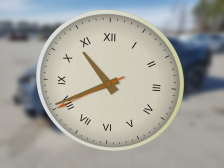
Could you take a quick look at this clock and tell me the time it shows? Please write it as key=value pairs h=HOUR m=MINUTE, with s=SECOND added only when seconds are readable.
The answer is h=10 m=40 s=40
